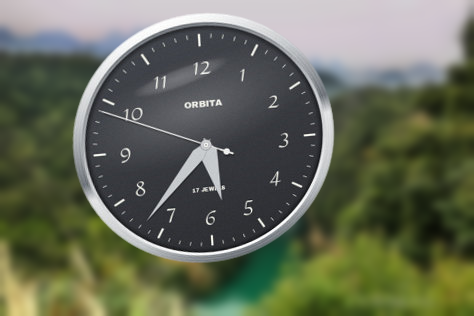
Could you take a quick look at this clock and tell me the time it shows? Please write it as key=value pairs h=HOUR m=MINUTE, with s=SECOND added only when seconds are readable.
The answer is h=5 m=36 s=49
